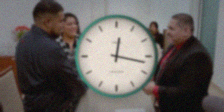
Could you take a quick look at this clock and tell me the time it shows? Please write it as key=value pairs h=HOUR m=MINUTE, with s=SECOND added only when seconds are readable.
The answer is h=12 m=17
